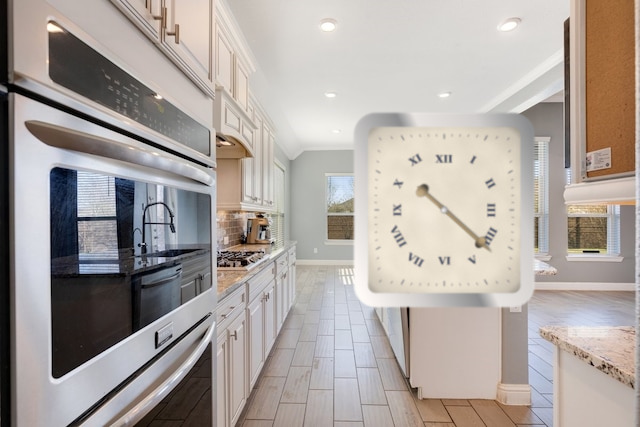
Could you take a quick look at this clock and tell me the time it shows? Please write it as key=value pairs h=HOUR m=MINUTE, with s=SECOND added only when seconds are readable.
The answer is h=10 m=22
